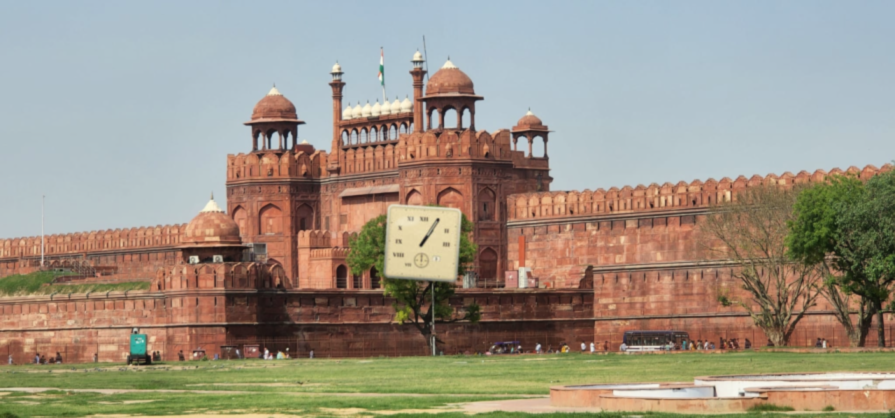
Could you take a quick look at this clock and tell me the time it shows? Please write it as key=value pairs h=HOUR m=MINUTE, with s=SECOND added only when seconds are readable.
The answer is h=1 m=5
